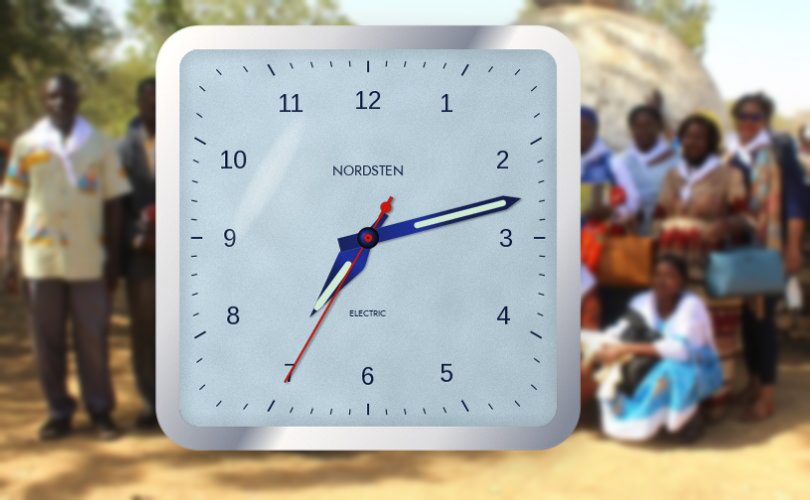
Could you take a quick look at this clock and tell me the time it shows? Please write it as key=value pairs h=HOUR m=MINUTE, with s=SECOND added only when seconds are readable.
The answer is h=7 m=12 s=35
